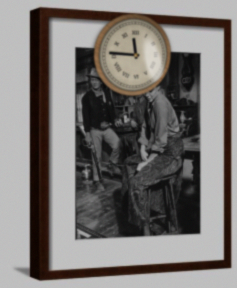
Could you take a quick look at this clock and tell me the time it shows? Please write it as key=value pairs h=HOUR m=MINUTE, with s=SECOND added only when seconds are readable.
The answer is h=11 m=46
